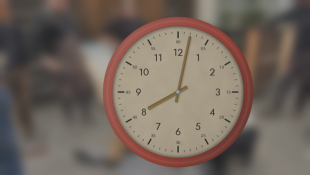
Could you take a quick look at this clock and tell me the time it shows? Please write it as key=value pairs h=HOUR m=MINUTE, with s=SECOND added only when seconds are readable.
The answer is h=8 m=2
